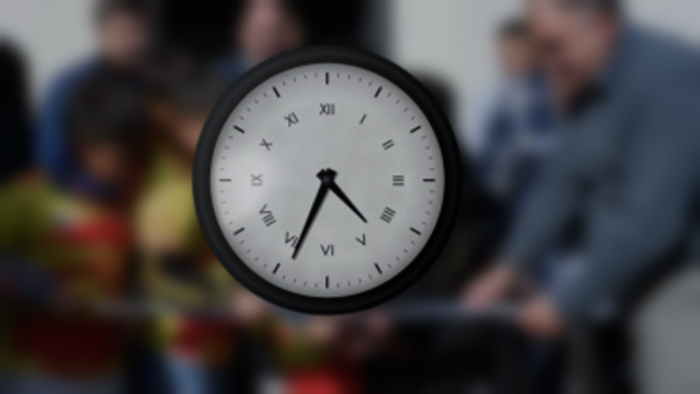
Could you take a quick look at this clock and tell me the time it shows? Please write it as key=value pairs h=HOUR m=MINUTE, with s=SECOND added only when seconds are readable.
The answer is h=4 m=34
